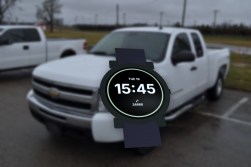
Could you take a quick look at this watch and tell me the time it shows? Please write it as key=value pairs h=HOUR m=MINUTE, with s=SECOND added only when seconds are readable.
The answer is h=15 m=45
